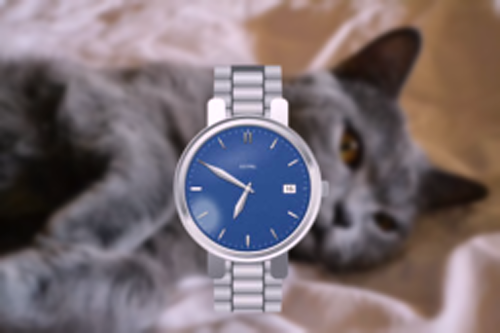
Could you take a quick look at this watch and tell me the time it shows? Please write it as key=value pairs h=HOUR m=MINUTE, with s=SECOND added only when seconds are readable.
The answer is h=6 m=50
